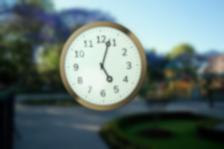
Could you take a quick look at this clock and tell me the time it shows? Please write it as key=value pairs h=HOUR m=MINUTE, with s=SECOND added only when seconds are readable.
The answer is h=5 m=3
